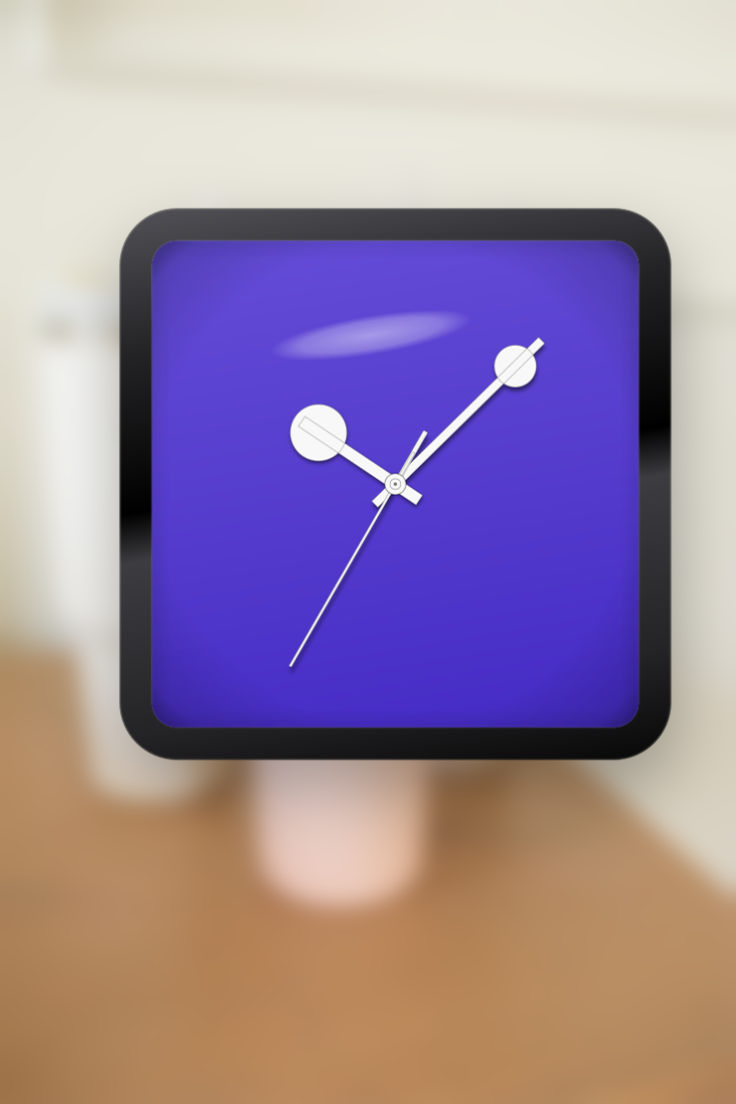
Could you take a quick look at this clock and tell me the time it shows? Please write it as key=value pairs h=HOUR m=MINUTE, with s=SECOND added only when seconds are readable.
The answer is h=10 m=7 s=35
